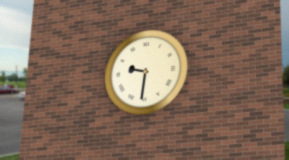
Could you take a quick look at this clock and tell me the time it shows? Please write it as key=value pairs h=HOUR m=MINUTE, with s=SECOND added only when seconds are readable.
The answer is h=9 m=31
